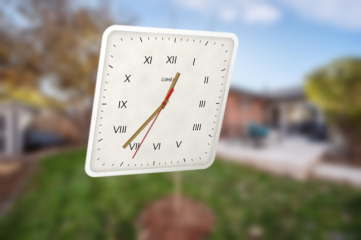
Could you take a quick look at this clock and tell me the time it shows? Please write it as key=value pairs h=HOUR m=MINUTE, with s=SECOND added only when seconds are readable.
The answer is h=12 m=36 s=34
